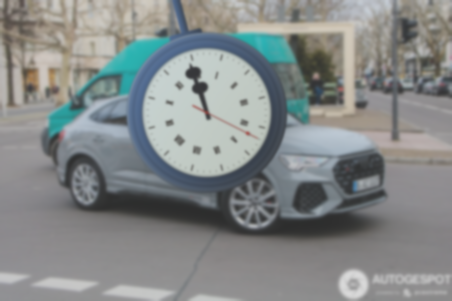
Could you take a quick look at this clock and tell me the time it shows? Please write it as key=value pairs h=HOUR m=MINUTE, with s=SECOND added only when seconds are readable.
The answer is h=11 m=59 s=22
